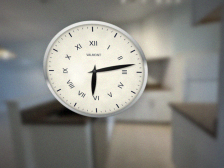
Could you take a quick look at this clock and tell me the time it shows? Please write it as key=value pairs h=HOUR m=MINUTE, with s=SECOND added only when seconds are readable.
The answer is h=6 m=13
